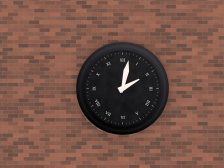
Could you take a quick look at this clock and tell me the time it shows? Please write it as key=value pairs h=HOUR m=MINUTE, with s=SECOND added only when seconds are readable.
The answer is h=2 m=2
